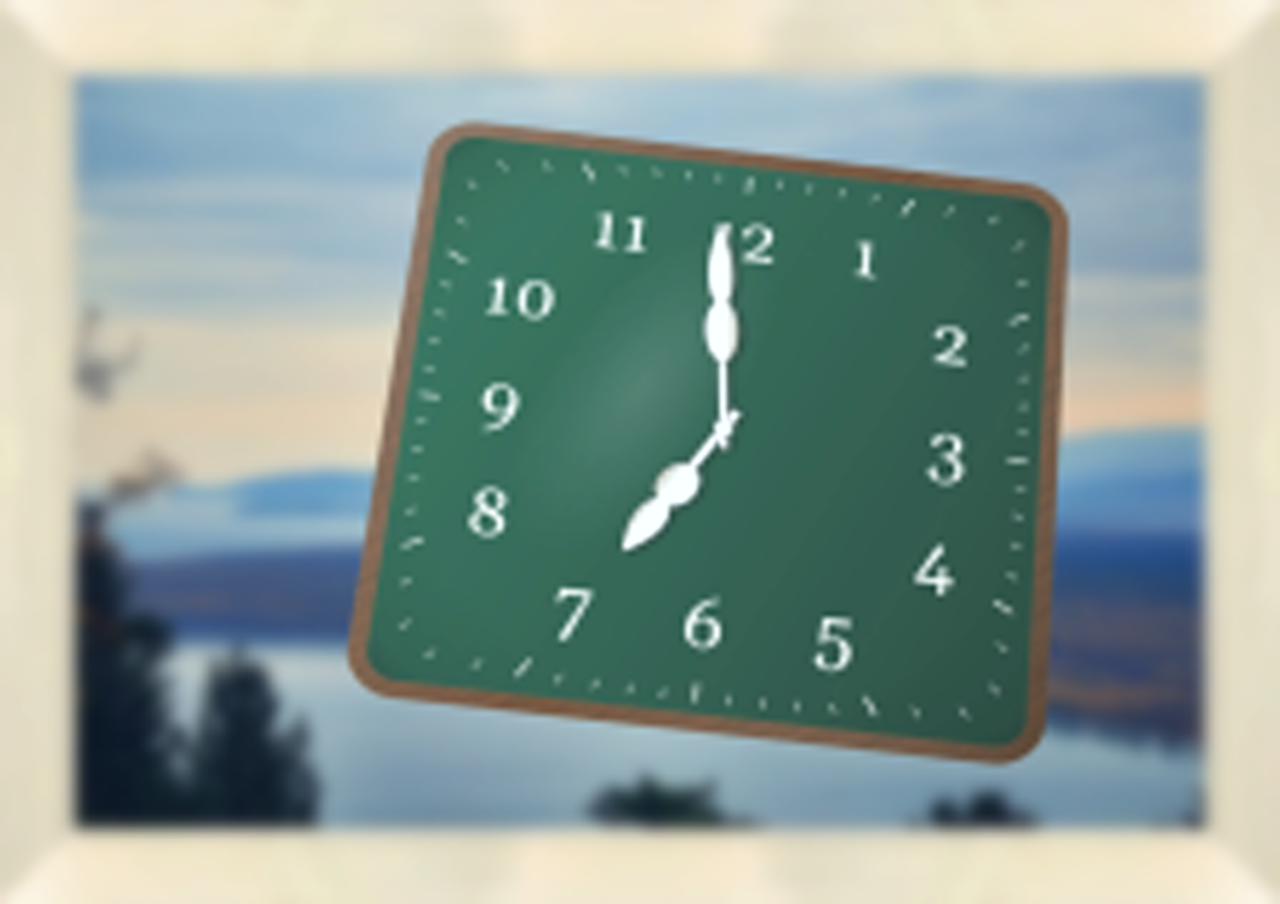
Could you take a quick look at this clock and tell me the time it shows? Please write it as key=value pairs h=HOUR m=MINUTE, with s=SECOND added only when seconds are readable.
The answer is h=6 m=59
